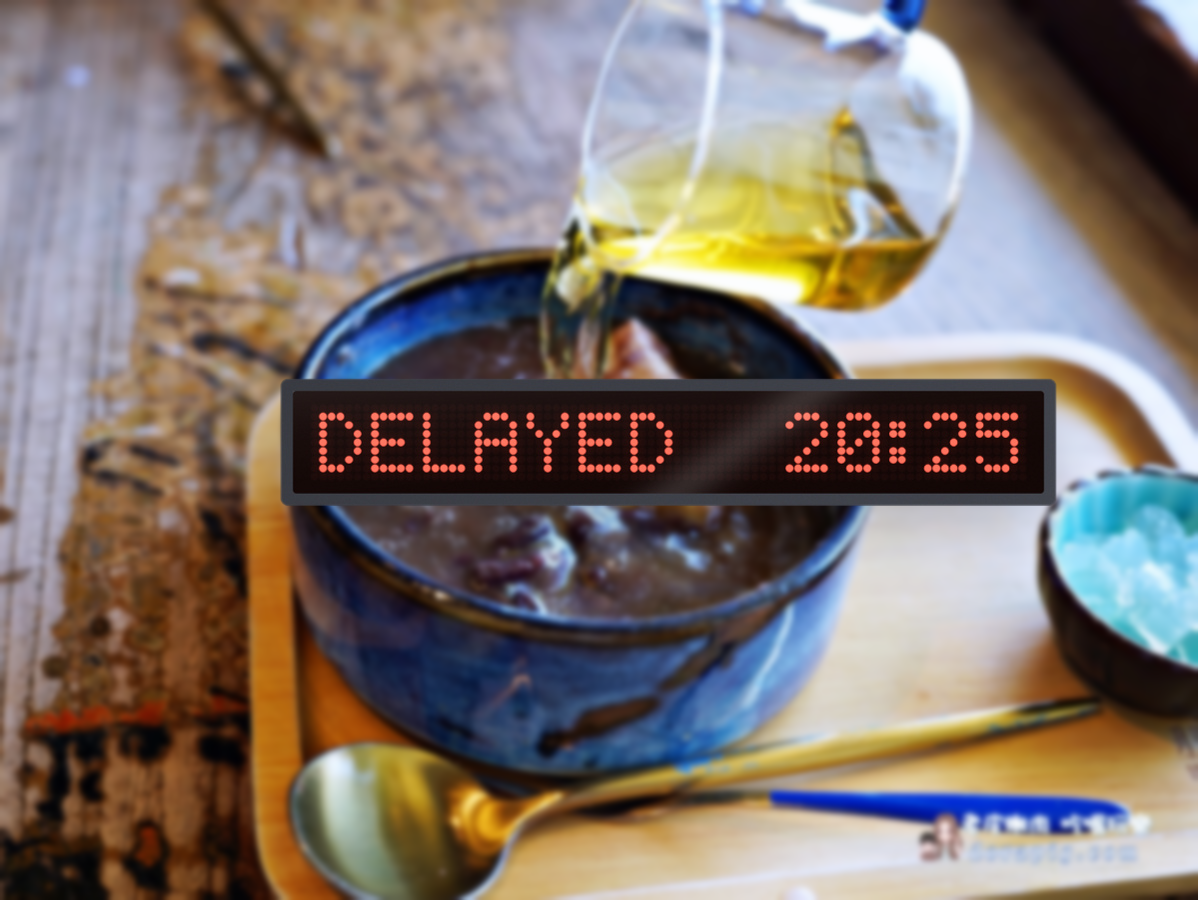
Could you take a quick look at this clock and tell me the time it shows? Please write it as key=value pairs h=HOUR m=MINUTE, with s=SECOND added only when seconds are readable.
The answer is h=20 m=25
